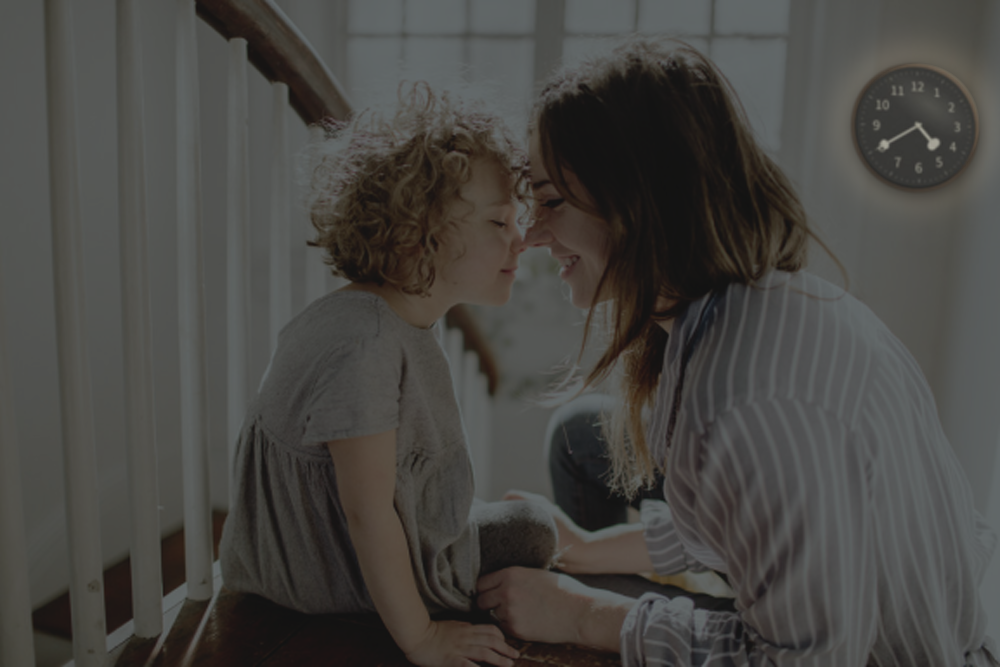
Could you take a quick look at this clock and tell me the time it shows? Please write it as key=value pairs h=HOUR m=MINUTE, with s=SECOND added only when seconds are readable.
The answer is h=4 m=40
